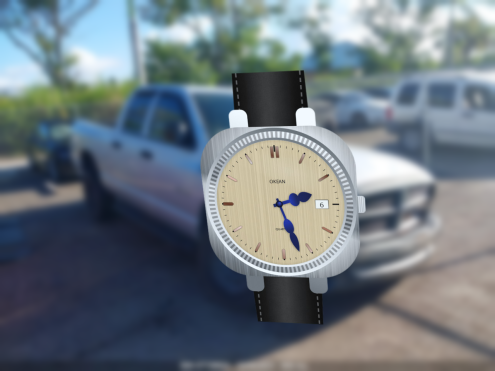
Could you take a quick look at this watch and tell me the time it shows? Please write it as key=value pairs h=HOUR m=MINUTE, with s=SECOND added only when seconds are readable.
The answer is h=2 m=27
